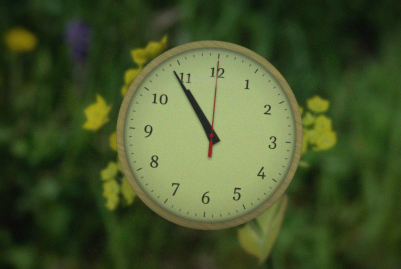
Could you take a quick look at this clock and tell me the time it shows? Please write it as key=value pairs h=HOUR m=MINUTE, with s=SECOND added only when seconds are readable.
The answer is h=10 m=54 s=0
